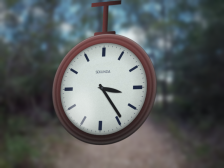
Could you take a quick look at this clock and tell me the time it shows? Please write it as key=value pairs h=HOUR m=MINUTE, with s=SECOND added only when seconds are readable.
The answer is h=3 m=24
